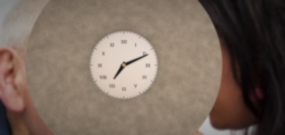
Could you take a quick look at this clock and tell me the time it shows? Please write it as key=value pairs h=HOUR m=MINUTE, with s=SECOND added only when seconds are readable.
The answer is h=7 m=11
